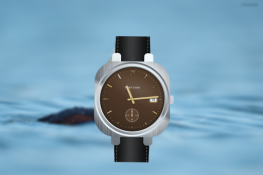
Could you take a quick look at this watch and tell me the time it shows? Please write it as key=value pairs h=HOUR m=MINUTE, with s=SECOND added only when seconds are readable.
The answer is h=11 m=14
